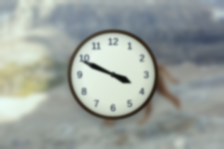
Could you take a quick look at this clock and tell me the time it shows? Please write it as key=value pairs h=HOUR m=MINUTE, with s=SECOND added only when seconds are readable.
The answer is h=3 m=49
